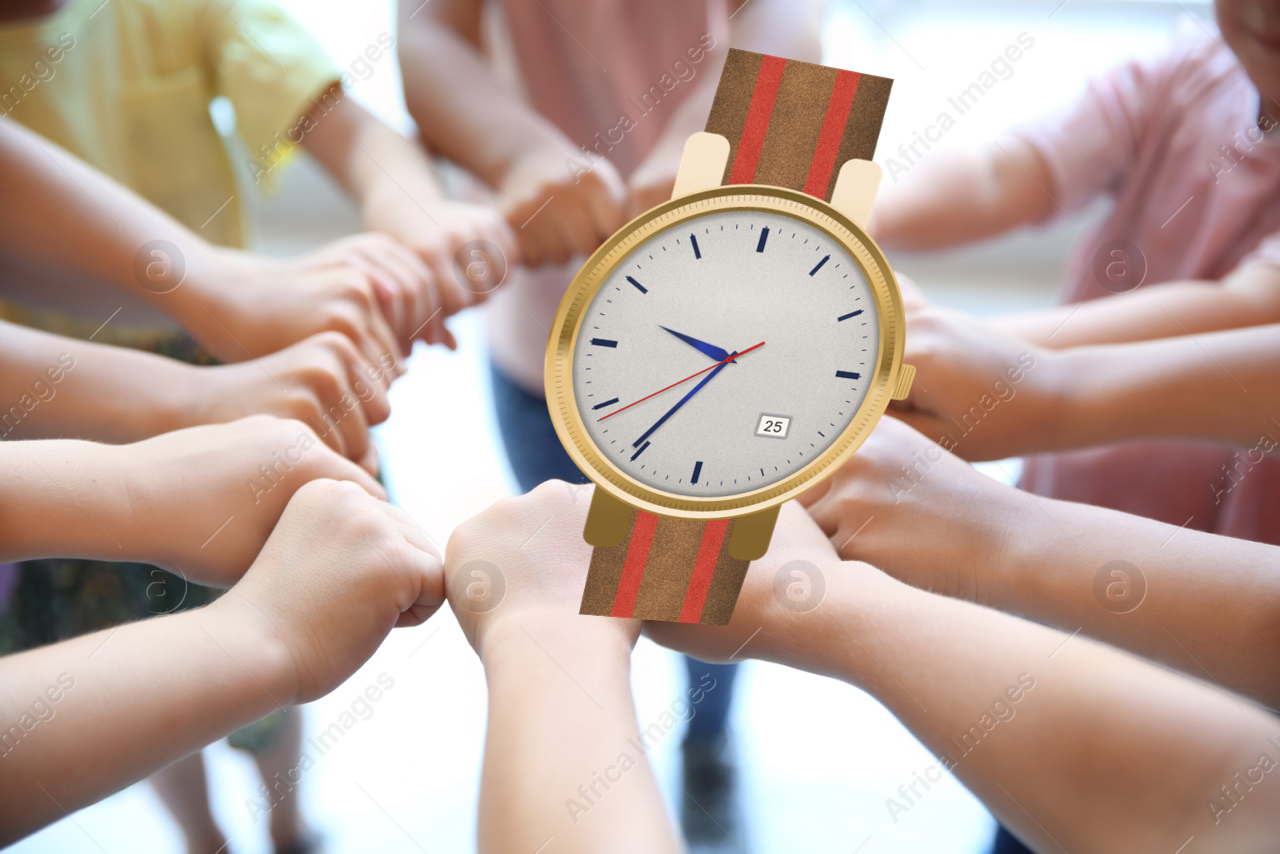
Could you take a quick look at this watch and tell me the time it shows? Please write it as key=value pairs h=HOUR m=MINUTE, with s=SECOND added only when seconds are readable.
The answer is h=9 m=35 s=39
